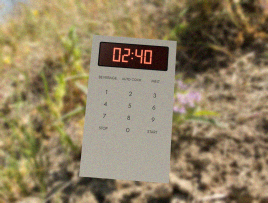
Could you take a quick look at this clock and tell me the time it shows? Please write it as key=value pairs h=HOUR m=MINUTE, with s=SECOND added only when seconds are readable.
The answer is h=2 m=40
